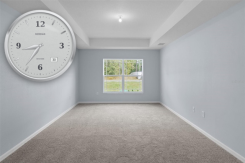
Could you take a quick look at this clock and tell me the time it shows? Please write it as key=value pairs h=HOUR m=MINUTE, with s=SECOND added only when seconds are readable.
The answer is h=8 m=36
